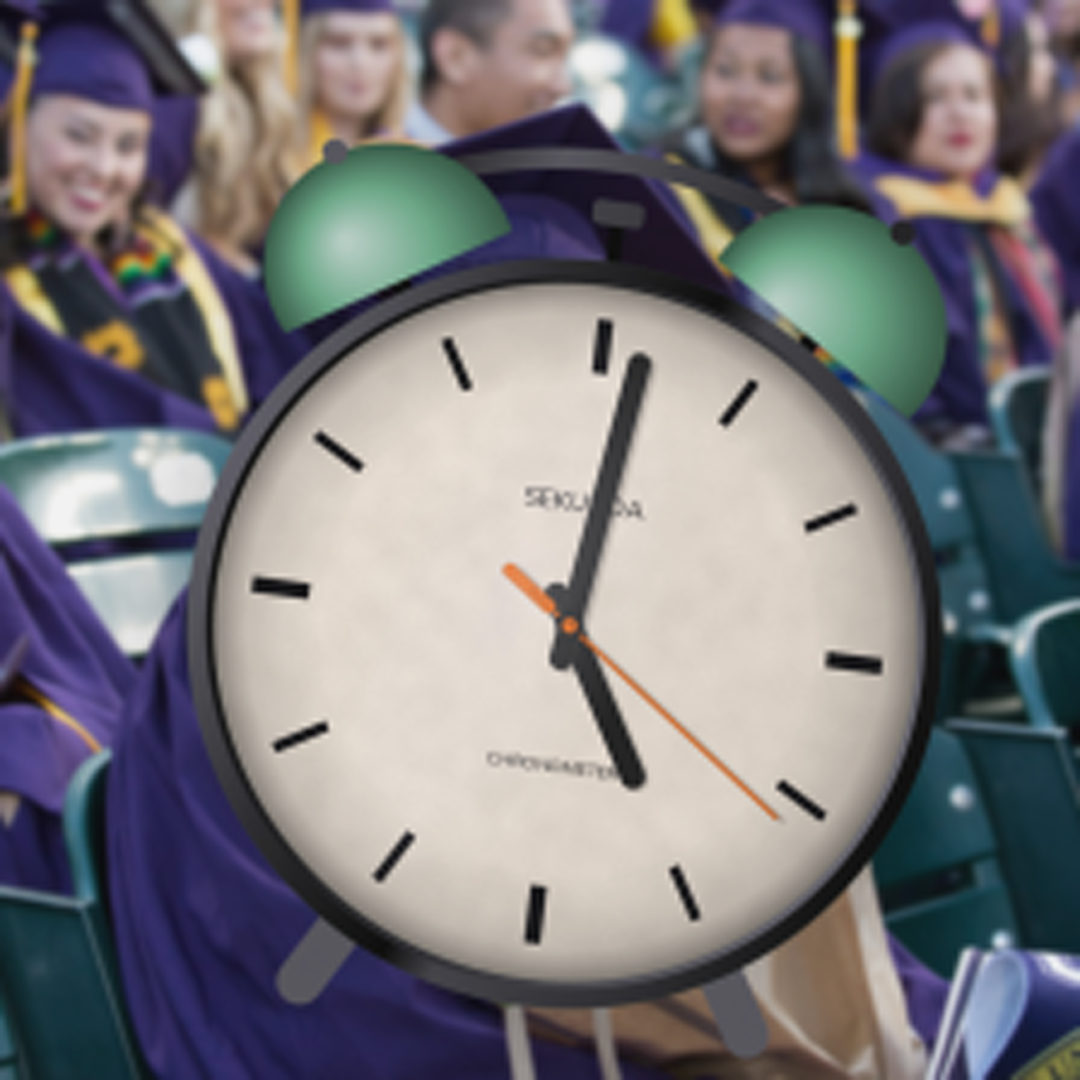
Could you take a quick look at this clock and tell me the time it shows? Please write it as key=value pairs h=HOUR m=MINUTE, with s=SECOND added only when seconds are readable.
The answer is h=5 m=1 s=21
